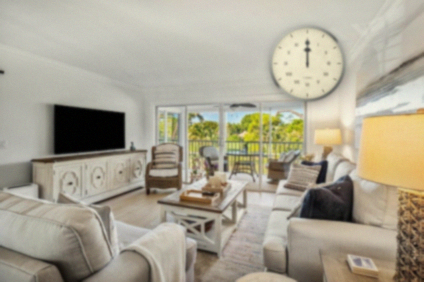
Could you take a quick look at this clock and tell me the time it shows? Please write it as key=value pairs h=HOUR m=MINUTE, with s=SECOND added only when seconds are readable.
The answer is h=12 m=0
